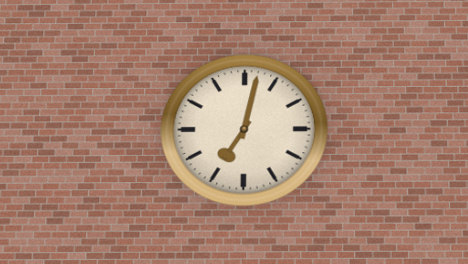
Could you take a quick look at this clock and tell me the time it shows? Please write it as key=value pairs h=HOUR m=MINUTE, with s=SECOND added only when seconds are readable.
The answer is h=7 m=2
